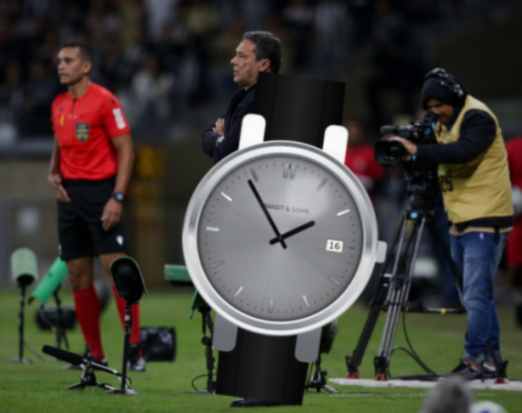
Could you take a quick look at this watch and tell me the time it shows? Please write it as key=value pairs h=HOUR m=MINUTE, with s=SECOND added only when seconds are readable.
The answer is h=1 m=54
